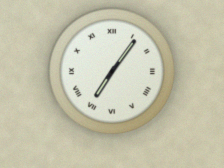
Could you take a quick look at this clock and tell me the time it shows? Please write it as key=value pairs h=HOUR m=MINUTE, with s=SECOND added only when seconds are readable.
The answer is h=7 m=6
